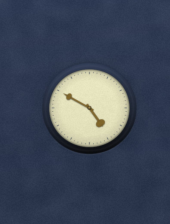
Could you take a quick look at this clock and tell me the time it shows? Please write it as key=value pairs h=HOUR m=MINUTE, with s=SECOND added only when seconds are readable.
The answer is h=4 m=50
